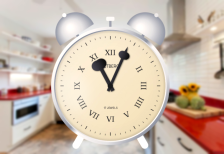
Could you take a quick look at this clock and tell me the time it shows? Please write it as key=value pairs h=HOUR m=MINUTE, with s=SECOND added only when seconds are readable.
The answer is h=11 m=4
